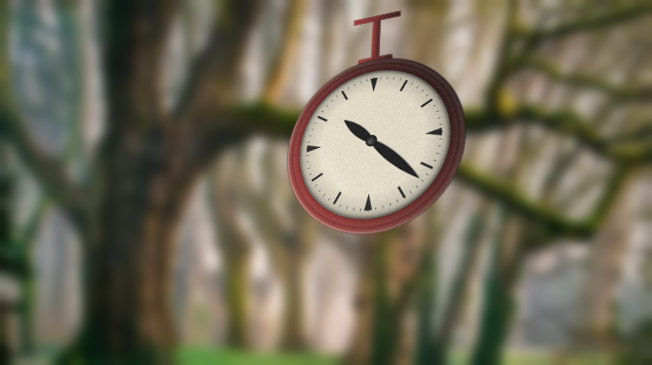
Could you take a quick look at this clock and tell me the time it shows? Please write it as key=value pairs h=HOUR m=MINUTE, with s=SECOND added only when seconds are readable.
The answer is h=10 m=22
